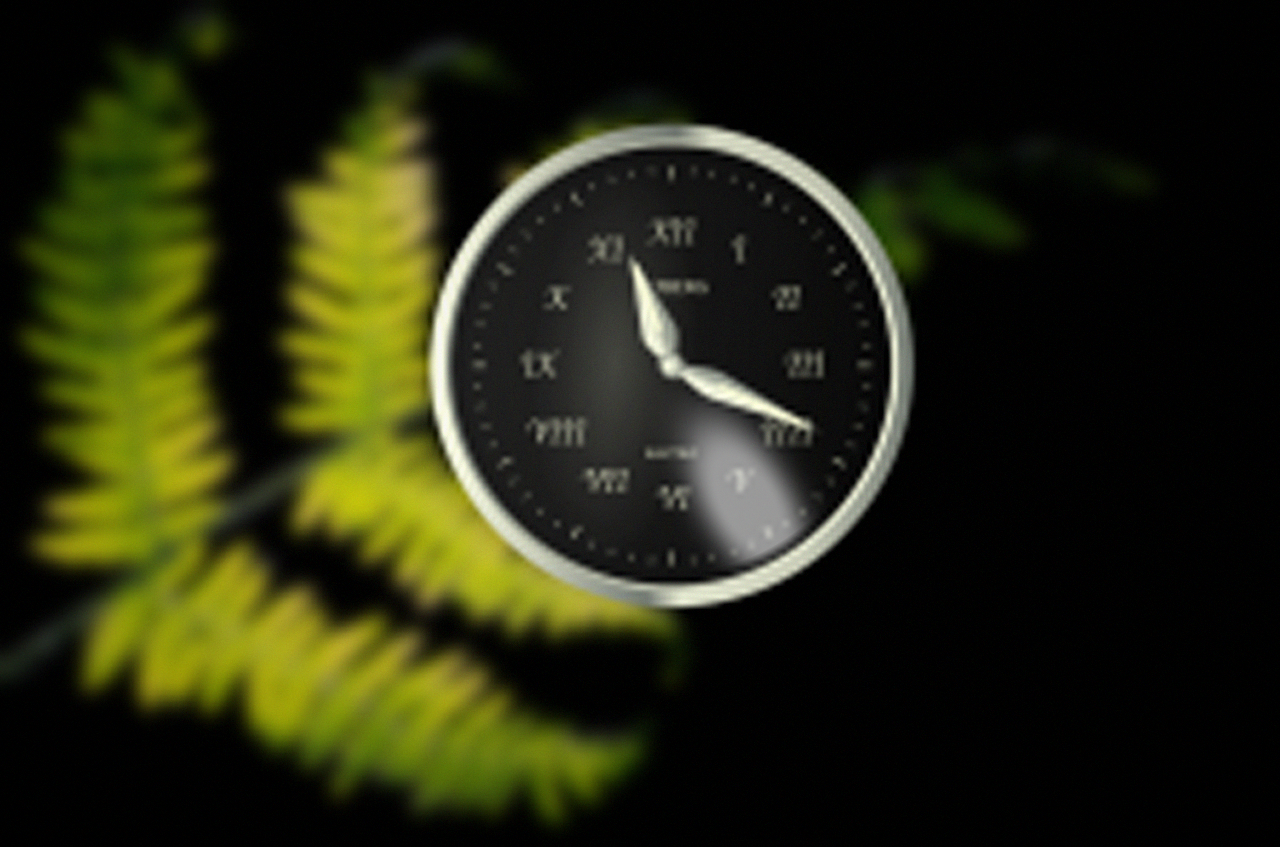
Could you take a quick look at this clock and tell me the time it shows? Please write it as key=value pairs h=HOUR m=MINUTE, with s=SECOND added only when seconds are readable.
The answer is h=11 m=19
